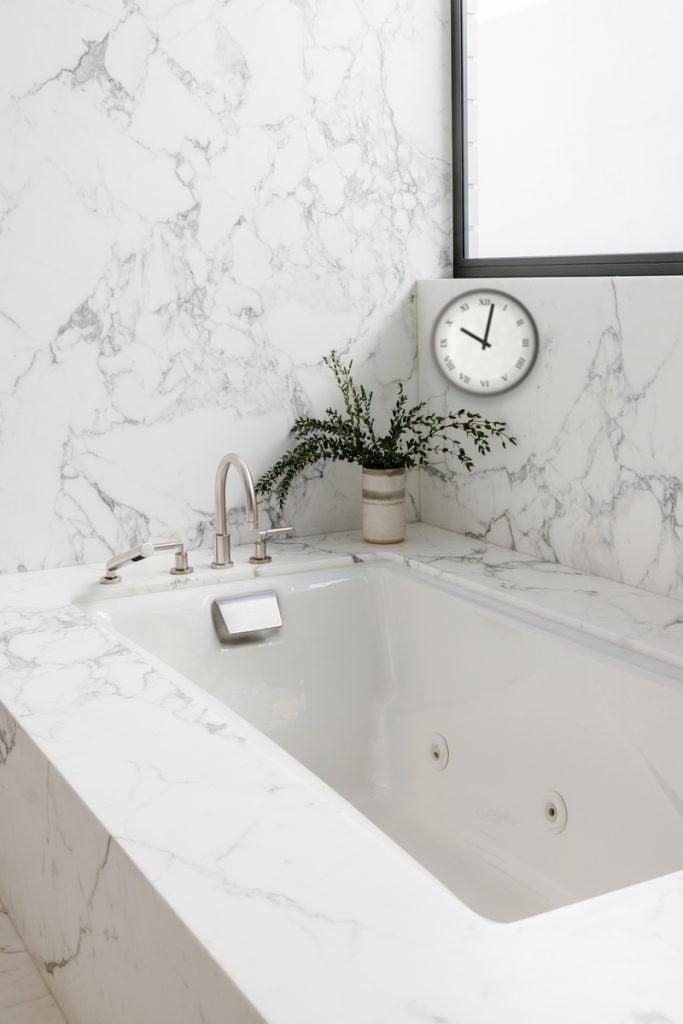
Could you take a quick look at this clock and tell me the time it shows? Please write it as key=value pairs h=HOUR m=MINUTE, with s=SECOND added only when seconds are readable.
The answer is h=10 m=2
